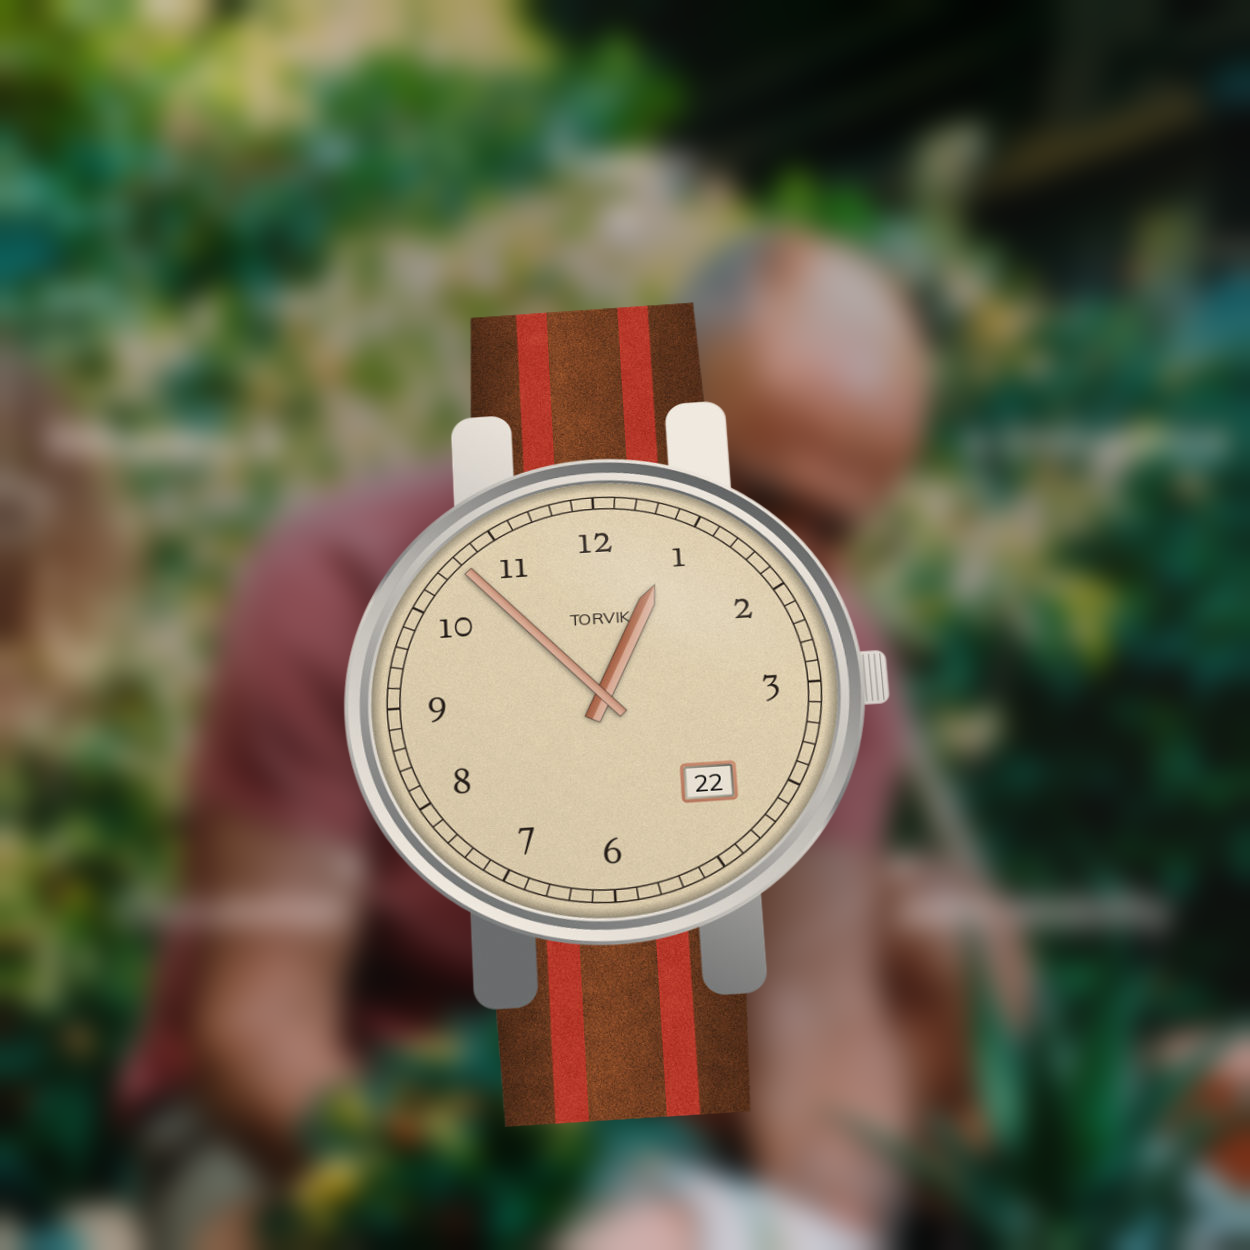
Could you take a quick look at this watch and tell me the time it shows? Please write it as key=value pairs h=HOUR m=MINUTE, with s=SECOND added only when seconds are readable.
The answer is h=12 m=53
